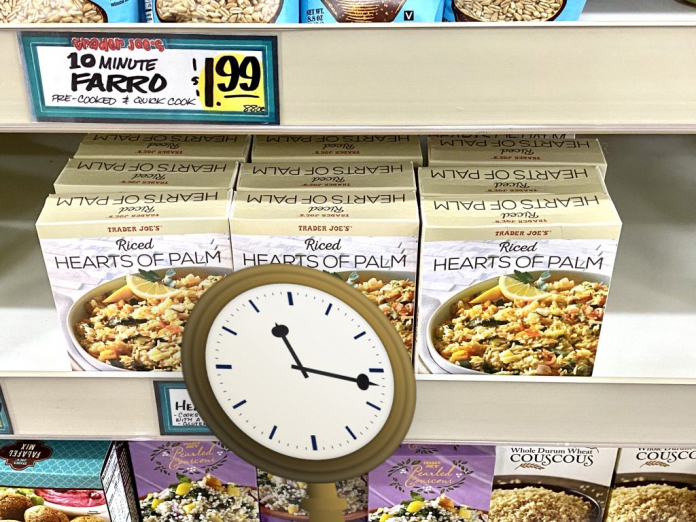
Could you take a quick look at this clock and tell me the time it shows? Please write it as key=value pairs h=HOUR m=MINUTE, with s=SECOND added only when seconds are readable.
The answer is h=11 m=17
